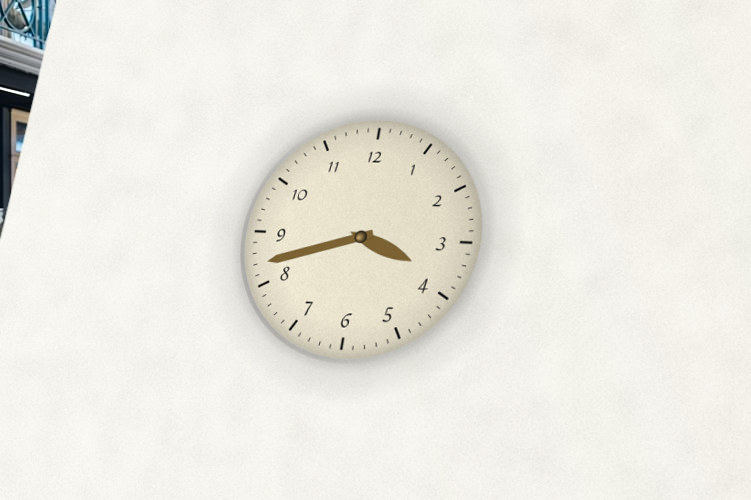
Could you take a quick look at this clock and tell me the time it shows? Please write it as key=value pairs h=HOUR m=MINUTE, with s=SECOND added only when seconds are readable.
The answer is h=3 m=42
